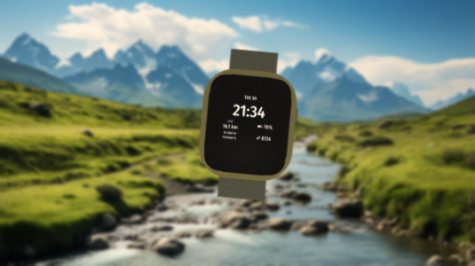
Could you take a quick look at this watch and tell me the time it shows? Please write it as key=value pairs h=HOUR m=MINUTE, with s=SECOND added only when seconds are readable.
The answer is h=21 m=34
